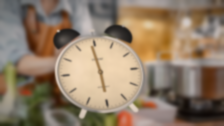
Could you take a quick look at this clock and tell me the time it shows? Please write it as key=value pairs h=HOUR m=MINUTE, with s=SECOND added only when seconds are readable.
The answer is h=5 m=59
